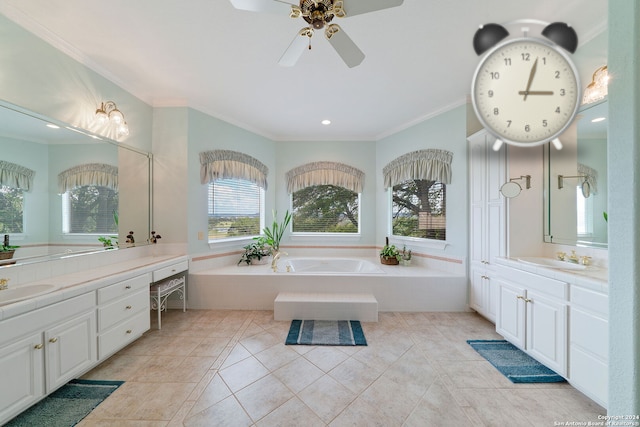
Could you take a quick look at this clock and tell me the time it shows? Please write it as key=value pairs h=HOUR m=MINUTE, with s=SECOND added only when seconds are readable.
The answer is h=3 m=3
